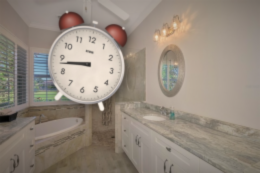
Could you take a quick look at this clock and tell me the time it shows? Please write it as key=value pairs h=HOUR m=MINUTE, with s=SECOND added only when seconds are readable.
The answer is h=8 m=43
